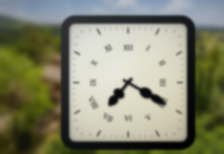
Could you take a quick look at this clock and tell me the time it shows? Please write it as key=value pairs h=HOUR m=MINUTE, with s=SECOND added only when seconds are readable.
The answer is h=7 m=20
